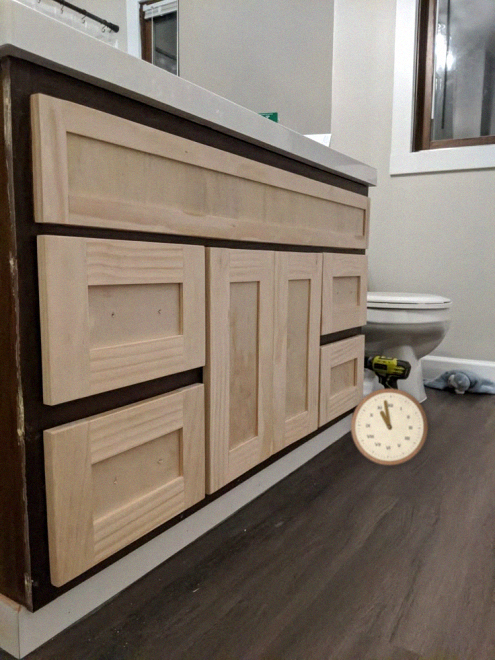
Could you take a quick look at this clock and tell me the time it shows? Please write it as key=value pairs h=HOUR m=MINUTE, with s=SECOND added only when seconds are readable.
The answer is h=10 m=58
